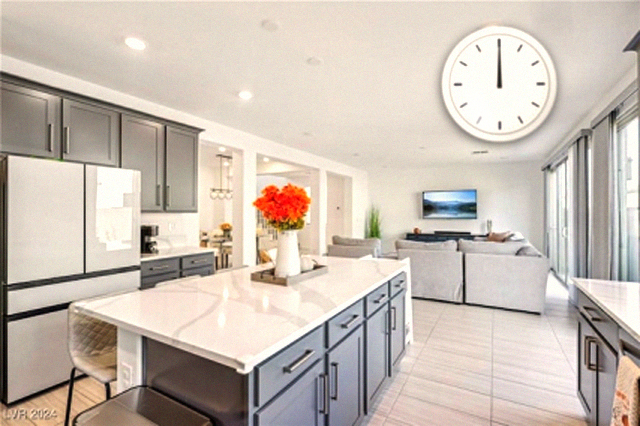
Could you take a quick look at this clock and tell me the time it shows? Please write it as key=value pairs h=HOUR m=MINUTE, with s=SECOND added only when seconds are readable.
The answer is h=12 m=0
